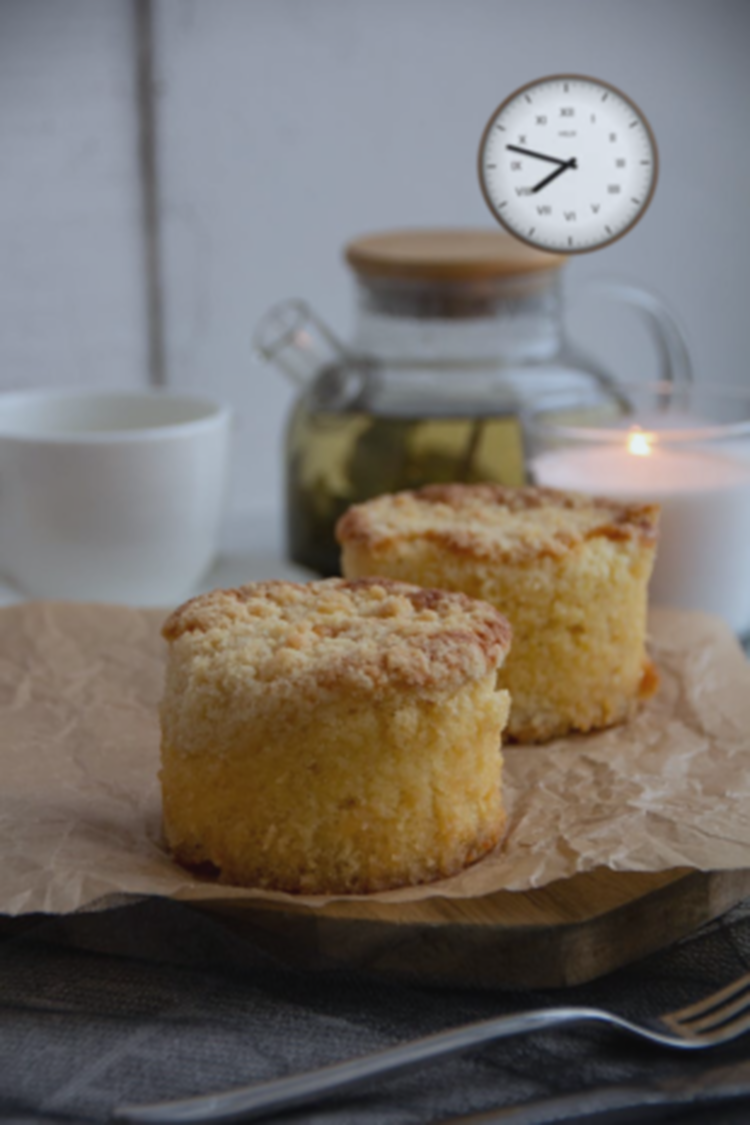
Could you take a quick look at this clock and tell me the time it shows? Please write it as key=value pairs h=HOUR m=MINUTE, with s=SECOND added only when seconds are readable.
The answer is h=7 m=48
